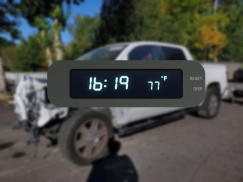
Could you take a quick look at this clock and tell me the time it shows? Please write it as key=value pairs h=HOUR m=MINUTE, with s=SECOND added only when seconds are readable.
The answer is h=16 m=19
